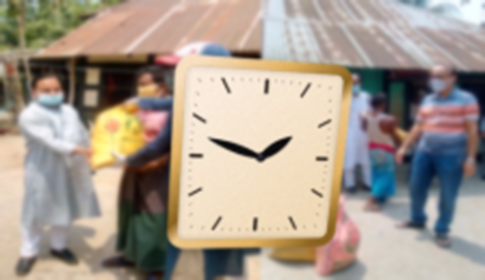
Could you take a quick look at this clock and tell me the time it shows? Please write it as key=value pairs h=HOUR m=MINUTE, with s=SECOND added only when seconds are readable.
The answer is h=1 m=48
